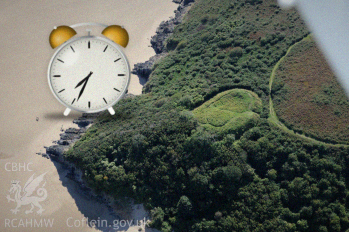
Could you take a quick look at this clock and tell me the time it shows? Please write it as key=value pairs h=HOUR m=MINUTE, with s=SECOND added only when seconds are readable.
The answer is h=7 m=34
